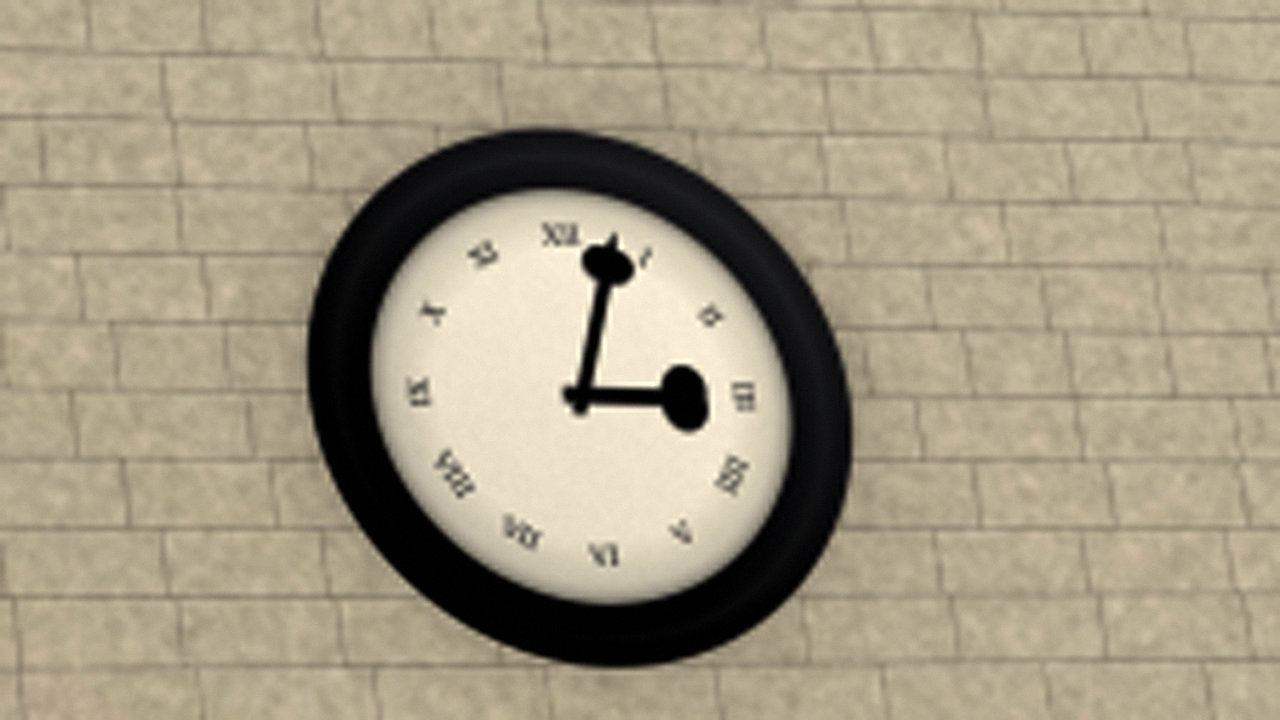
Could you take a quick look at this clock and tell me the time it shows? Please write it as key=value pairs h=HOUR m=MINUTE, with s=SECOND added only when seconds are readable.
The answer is h=3 m=3
